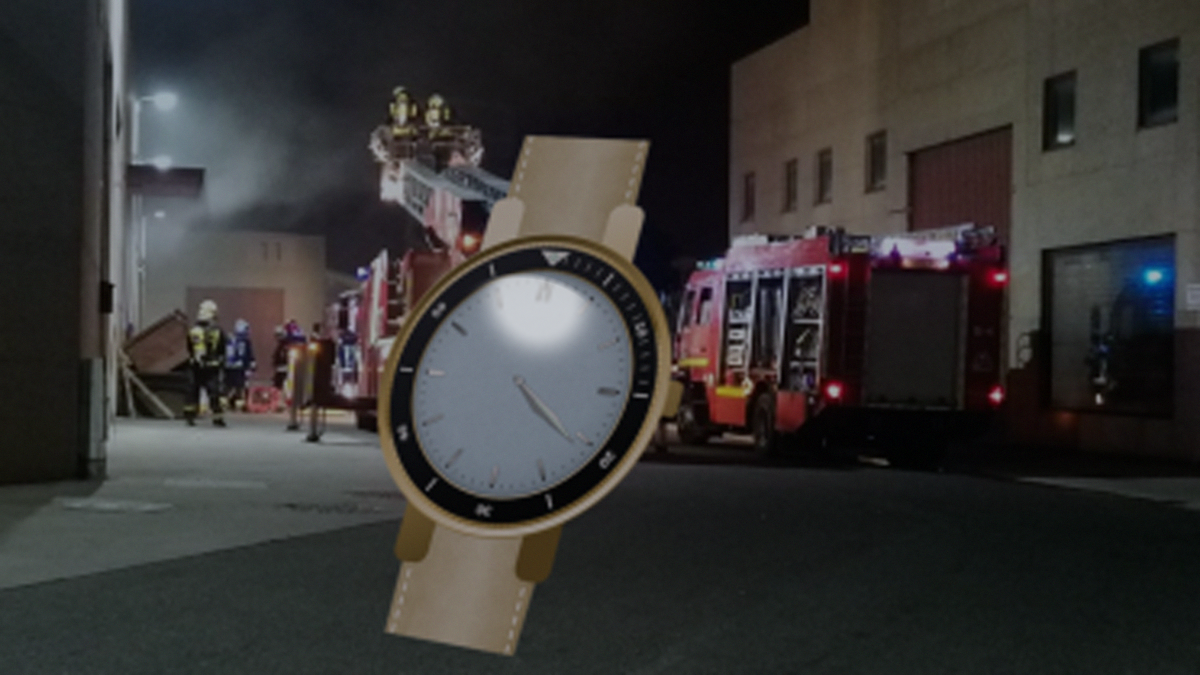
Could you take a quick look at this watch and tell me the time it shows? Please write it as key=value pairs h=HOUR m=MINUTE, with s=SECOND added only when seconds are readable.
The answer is h=4 m=21
